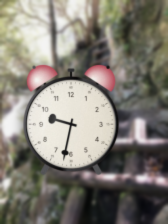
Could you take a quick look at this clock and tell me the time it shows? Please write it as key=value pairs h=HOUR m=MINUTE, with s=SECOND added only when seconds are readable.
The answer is h=9 m=32
